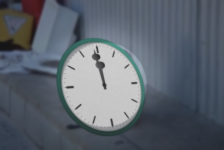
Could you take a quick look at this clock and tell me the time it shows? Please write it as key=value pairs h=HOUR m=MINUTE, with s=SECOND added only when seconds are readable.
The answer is h=11 m=59
